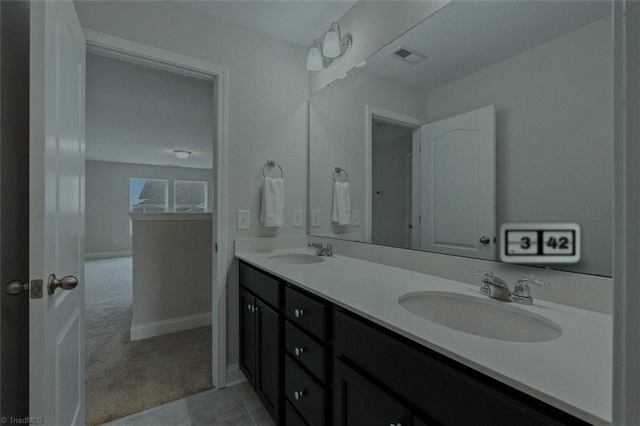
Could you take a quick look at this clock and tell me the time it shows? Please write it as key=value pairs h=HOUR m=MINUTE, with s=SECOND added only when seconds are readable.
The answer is h=3 m=42
